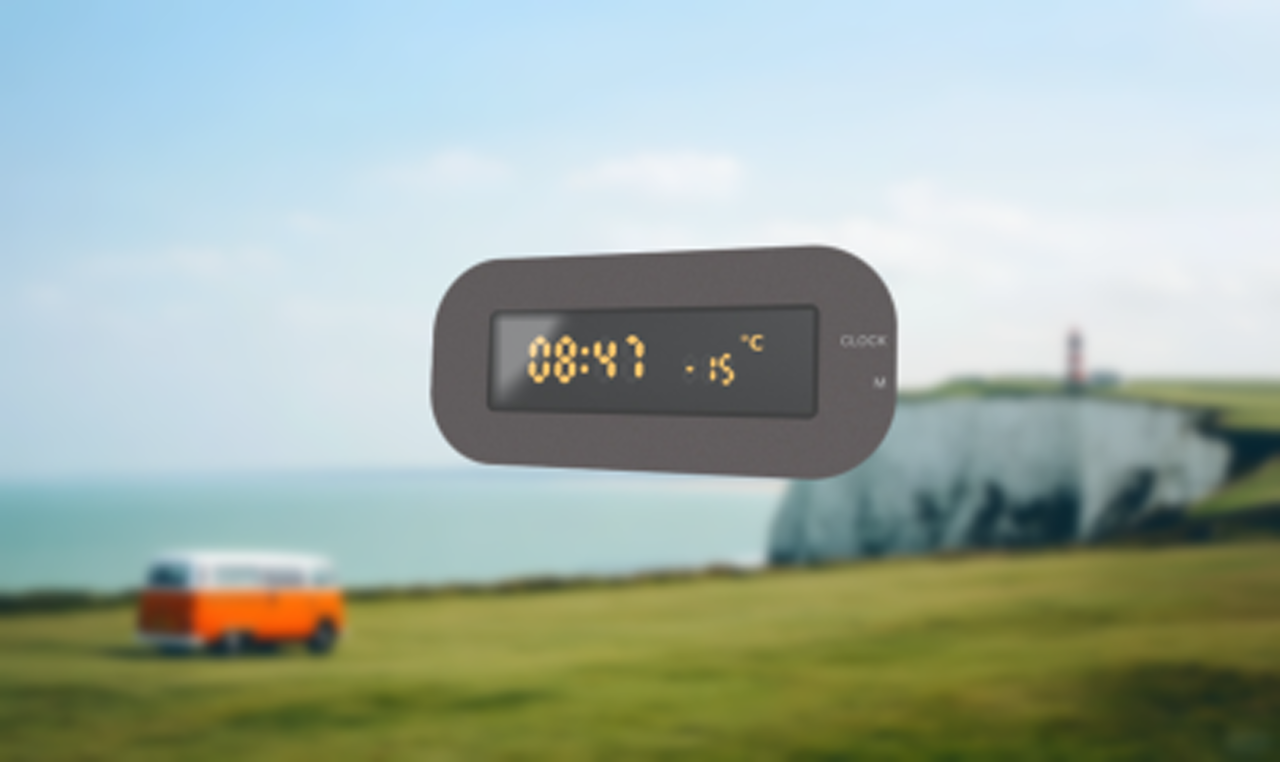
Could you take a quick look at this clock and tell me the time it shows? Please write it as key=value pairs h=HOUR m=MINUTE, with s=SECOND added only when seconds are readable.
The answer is h=8 m=47
